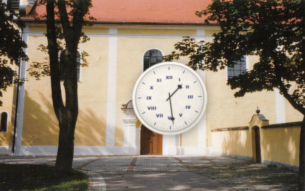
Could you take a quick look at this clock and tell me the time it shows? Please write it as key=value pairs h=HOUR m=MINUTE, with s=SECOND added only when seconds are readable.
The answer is h=1 m=29
